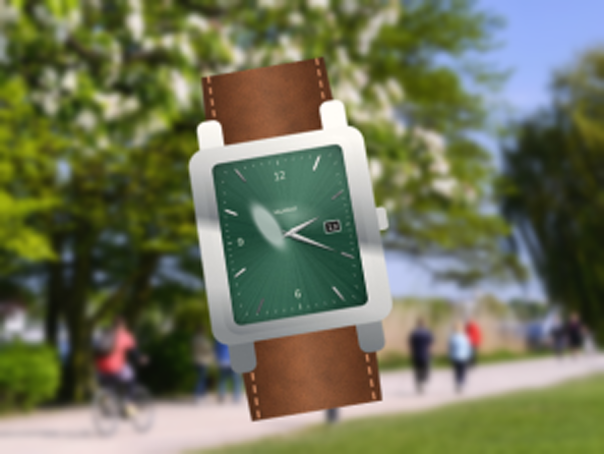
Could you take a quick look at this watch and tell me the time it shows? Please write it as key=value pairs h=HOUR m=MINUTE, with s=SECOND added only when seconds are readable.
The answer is h=2 m=20
